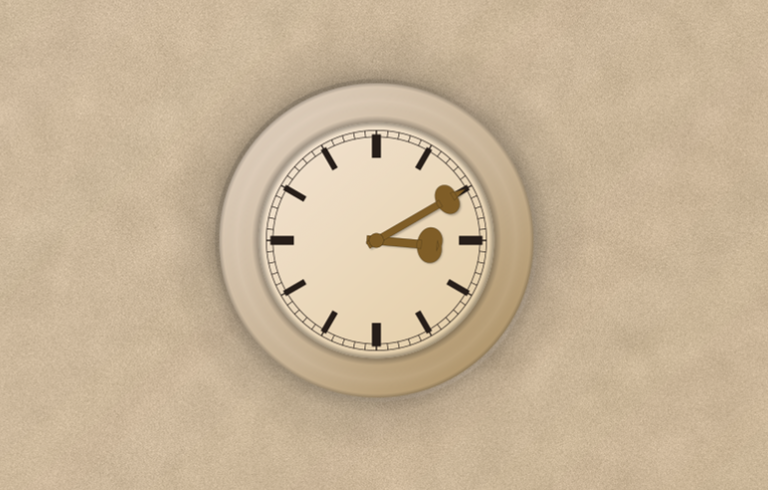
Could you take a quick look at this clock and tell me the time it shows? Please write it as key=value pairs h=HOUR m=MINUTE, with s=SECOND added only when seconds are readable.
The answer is h=3 m=10
